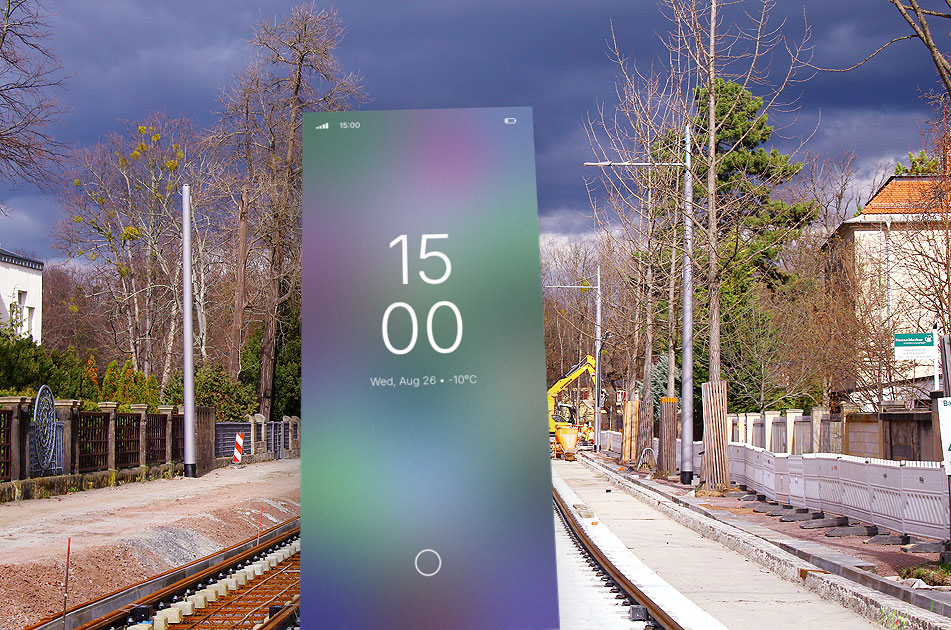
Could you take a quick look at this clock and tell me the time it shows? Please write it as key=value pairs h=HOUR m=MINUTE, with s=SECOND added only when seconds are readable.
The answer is h=15 m=0
